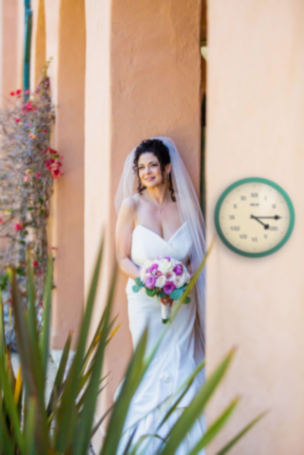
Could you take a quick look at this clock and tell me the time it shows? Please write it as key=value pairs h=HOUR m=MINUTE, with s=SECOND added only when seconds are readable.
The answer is h=4 m=15
